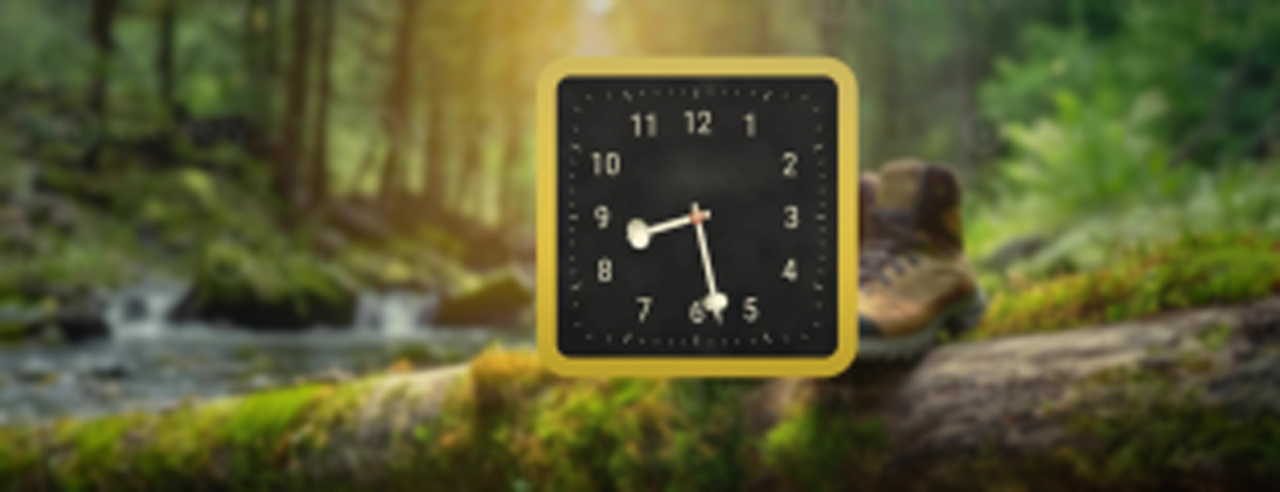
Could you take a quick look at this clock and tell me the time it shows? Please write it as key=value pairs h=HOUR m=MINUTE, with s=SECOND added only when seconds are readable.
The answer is h=8 m=28
